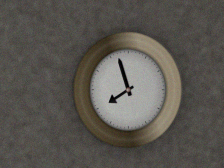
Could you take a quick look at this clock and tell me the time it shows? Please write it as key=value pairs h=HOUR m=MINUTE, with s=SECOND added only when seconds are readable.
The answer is h=7 m=57
